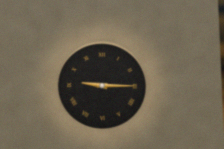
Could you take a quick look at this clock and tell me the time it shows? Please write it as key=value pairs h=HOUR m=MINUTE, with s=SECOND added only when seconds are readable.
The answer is h=9 m=15
